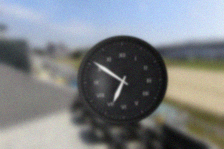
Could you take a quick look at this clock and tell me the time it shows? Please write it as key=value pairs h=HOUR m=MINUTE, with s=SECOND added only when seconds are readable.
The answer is h=6 m=51
